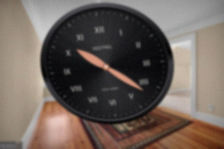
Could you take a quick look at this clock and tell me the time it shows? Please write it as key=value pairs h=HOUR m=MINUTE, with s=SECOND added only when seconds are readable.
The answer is h=10 m=22
